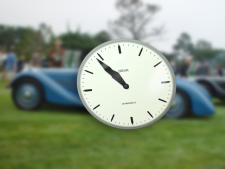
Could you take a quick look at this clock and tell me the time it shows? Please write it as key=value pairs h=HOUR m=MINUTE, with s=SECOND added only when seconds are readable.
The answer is h=10 m=54
